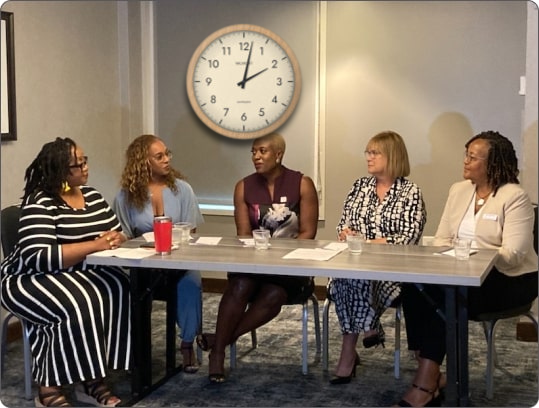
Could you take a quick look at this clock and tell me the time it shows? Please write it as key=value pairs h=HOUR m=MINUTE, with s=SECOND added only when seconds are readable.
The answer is h=2 m=2
